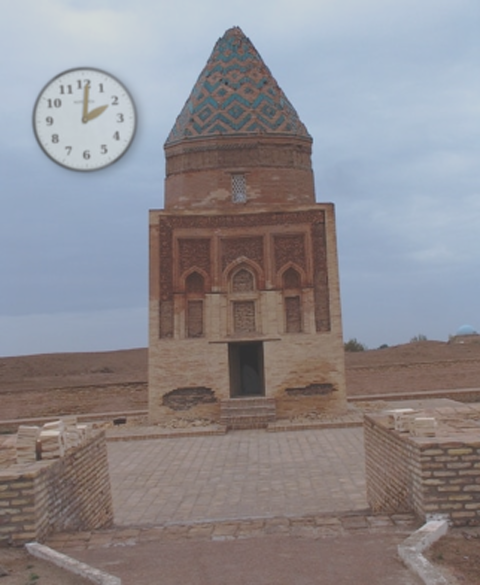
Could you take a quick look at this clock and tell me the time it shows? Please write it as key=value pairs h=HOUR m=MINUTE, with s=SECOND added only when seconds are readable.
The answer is h=2 m=1
